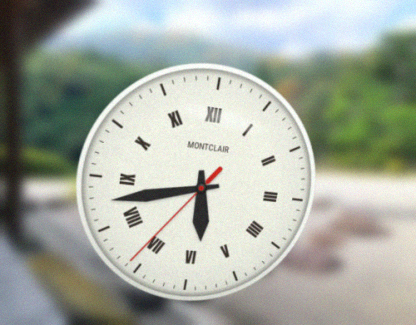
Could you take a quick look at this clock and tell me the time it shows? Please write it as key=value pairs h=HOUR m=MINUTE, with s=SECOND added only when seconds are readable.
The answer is h=5 m=42 s=36
